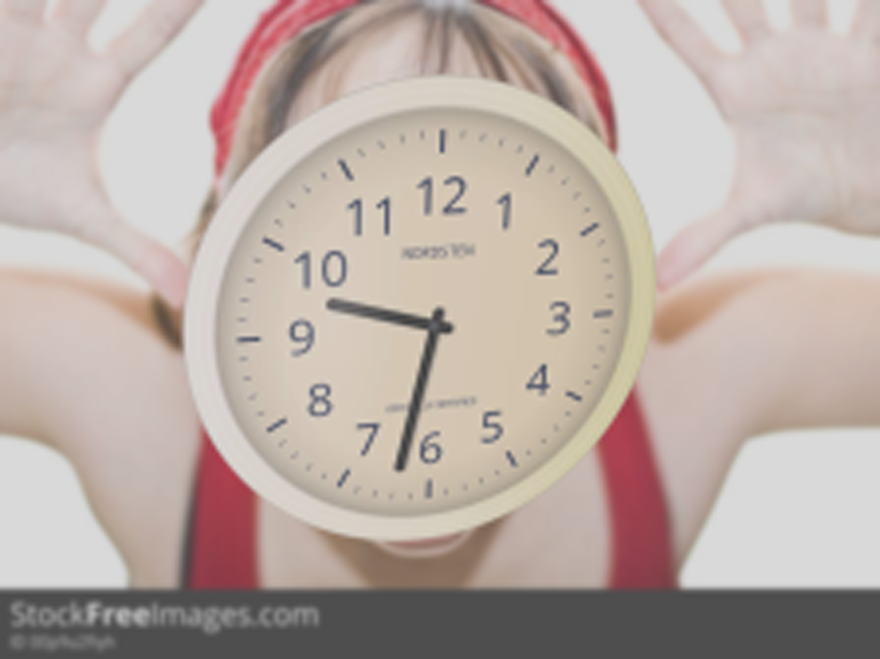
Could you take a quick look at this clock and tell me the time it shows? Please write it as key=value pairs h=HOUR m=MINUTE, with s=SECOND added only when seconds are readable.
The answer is h=9 m=32
